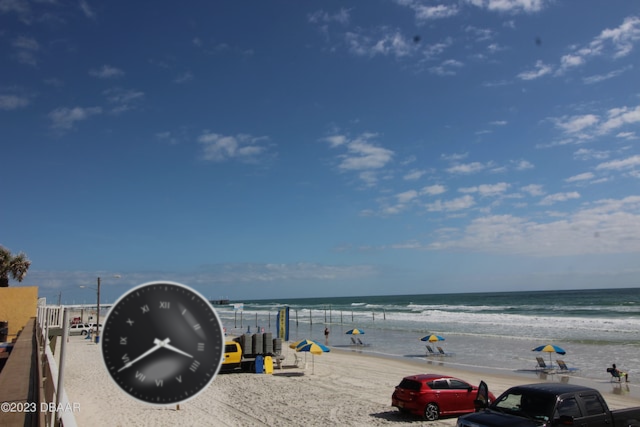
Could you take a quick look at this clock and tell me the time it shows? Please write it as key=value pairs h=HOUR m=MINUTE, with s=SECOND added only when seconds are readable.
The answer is h=3 m=39
